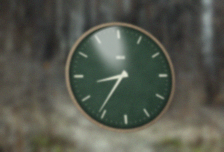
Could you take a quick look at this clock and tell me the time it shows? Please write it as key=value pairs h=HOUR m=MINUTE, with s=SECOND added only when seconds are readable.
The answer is h=8 m=36
